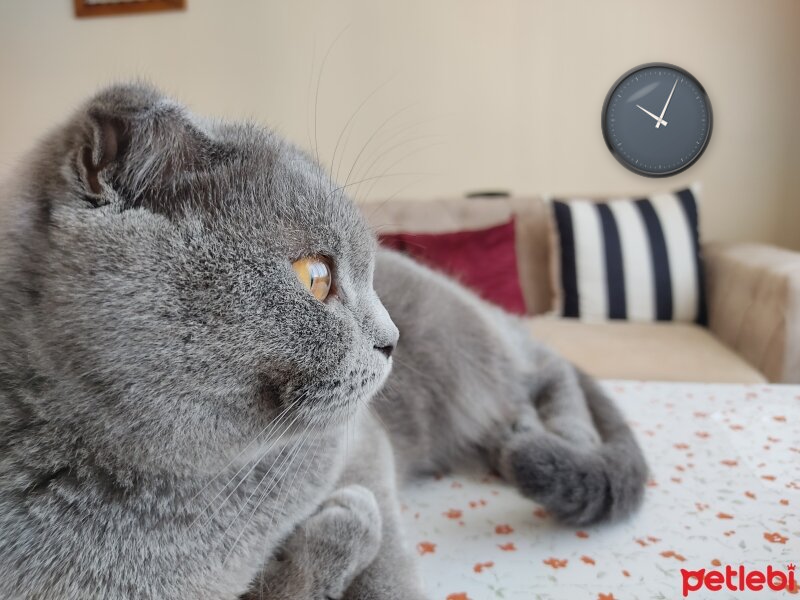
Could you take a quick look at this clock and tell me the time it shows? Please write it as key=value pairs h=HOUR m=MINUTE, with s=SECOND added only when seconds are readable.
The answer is h=10 m=4
